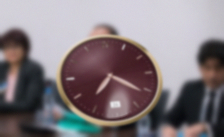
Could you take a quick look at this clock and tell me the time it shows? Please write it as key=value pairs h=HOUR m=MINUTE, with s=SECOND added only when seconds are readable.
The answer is h=7 m=21
